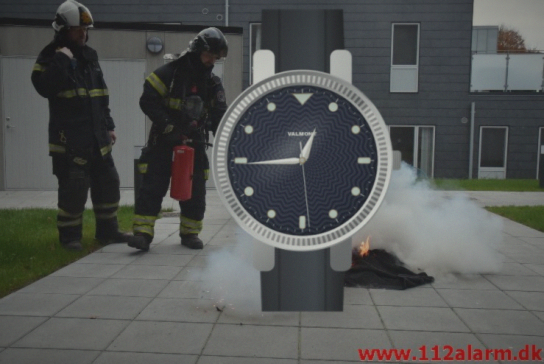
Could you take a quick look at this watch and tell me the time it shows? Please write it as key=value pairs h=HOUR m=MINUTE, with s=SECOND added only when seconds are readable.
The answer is h=12 m=44 s=29
